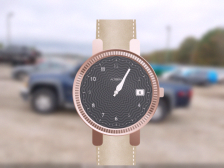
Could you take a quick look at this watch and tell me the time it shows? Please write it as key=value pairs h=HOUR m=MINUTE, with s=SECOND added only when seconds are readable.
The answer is h=1 m=5
